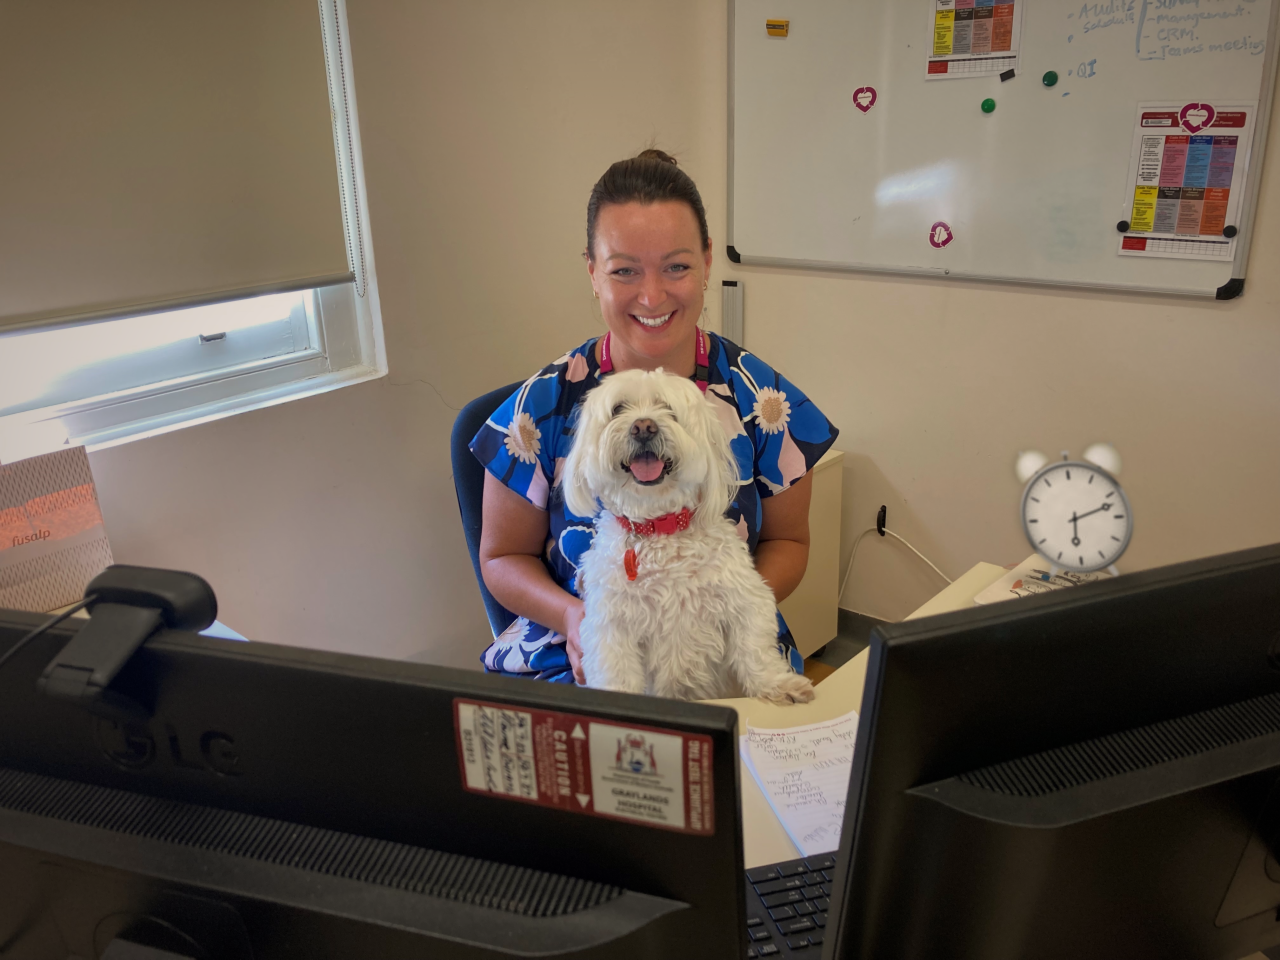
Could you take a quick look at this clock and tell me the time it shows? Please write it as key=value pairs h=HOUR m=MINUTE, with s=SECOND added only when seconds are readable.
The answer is h=6 m=12
